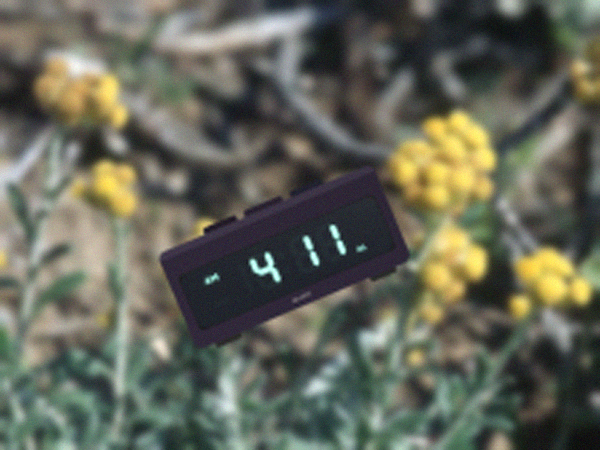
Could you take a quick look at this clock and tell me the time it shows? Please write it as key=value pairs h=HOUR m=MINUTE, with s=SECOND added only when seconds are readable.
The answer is h=4 m=11
